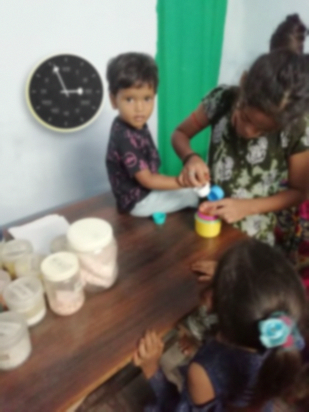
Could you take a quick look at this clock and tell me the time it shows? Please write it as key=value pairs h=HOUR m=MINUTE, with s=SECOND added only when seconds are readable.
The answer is h=2 m=56
